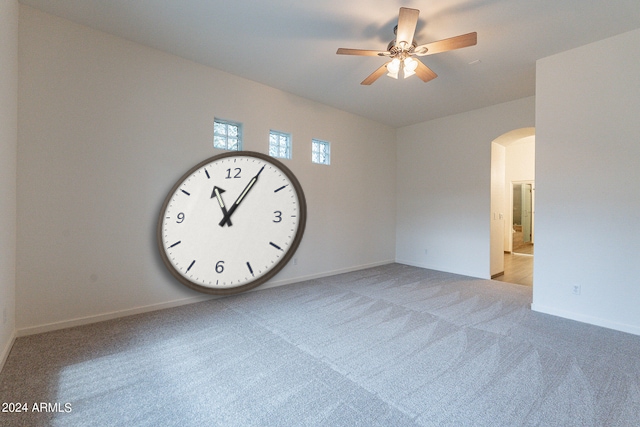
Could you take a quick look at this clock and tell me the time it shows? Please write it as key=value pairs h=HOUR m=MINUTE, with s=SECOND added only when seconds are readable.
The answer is h=11 m=5
